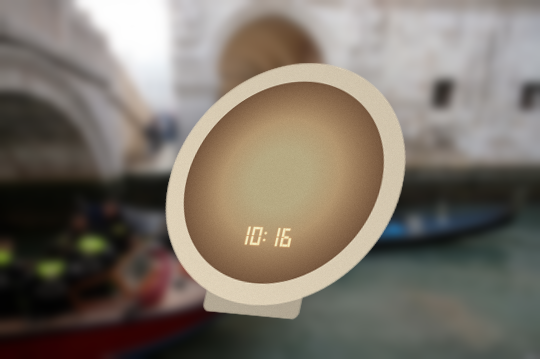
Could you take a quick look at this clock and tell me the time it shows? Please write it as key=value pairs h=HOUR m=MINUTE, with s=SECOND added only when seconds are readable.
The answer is h=10 m=16
